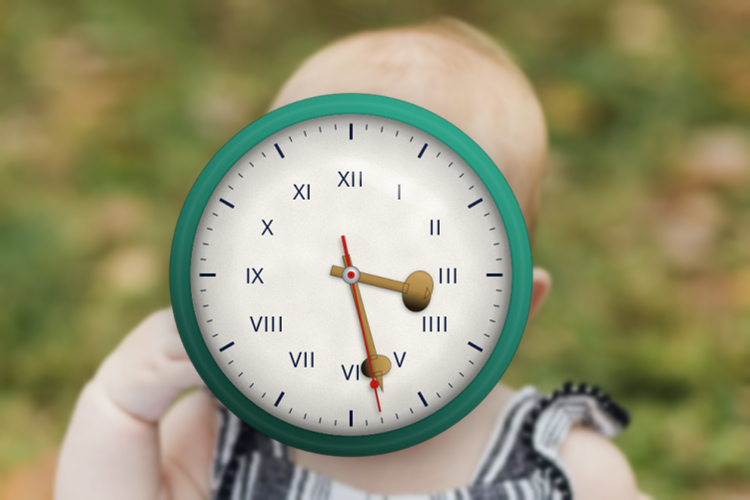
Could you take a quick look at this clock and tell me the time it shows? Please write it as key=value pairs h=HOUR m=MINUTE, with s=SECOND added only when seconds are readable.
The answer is h=3 m=27 s=28
